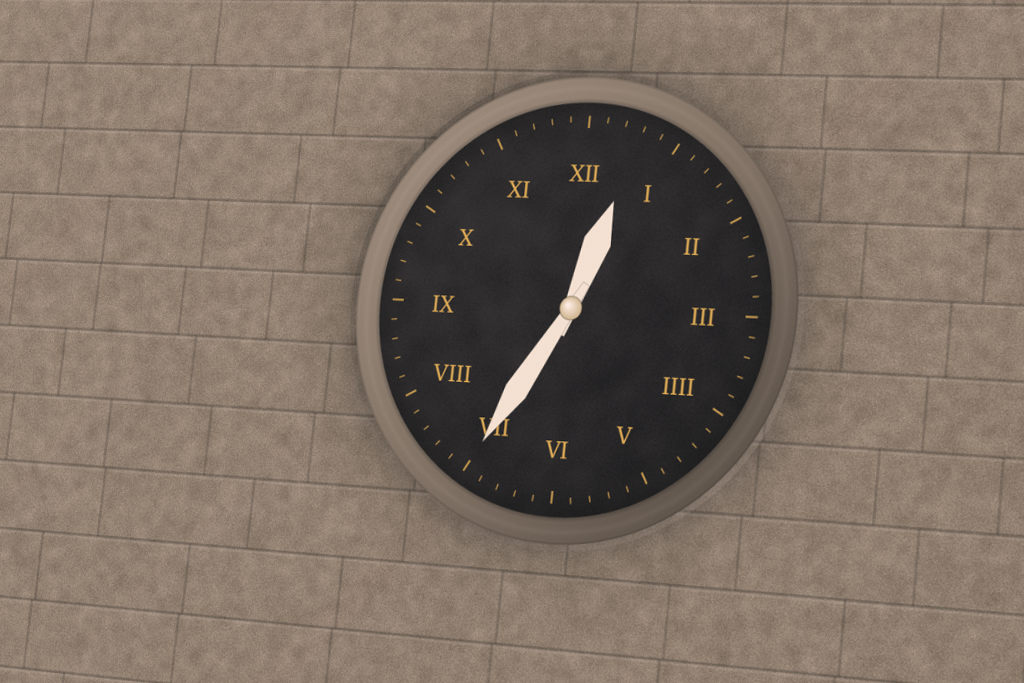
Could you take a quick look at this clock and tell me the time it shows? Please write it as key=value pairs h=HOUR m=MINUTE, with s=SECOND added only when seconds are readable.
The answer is h=12 m=35
